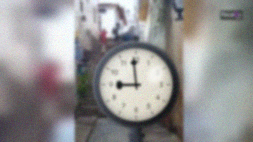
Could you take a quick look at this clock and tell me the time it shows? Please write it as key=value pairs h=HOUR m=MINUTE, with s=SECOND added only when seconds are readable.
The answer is h=8 m=59
